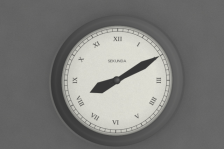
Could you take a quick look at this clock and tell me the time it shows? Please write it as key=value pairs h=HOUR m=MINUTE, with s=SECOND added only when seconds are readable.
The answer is h=8 m=10
